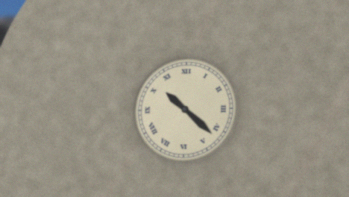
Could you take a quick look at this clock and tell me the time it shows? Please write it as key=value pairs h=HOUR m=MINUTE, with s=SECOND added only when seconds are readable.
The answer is h=10 m=22
